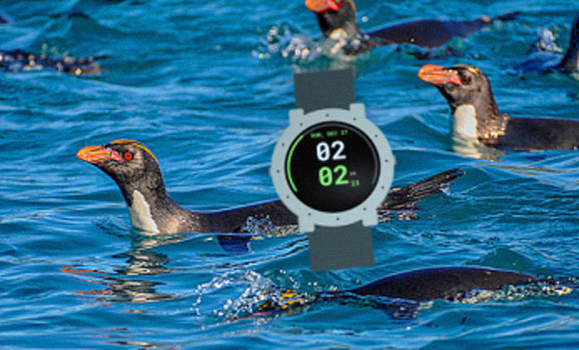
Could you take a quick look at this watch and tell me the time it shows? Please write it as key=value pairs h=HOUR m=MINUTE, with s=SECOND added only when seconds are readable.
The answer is h=2 m=2
